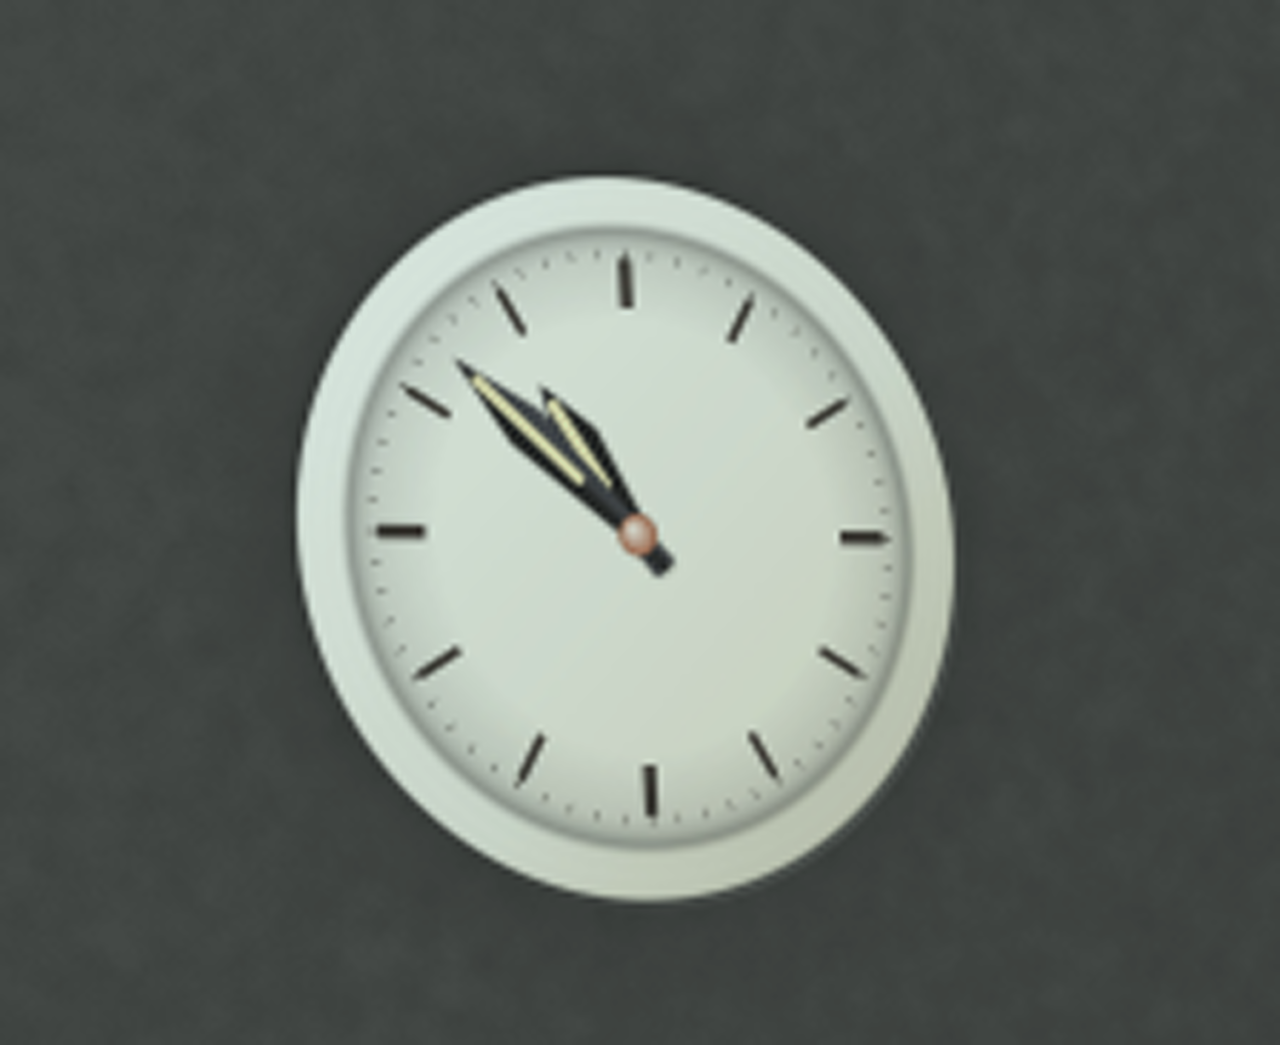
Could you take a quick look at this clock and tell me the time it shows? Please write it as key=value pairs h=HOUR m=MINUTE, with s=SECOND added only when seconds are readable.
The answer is h=10 m=52
